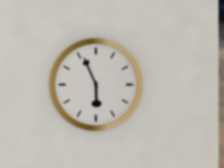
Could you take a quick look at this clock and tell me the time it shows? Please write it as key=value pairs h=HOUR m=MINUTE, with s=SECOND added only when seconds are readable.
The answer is h=5 m=56
